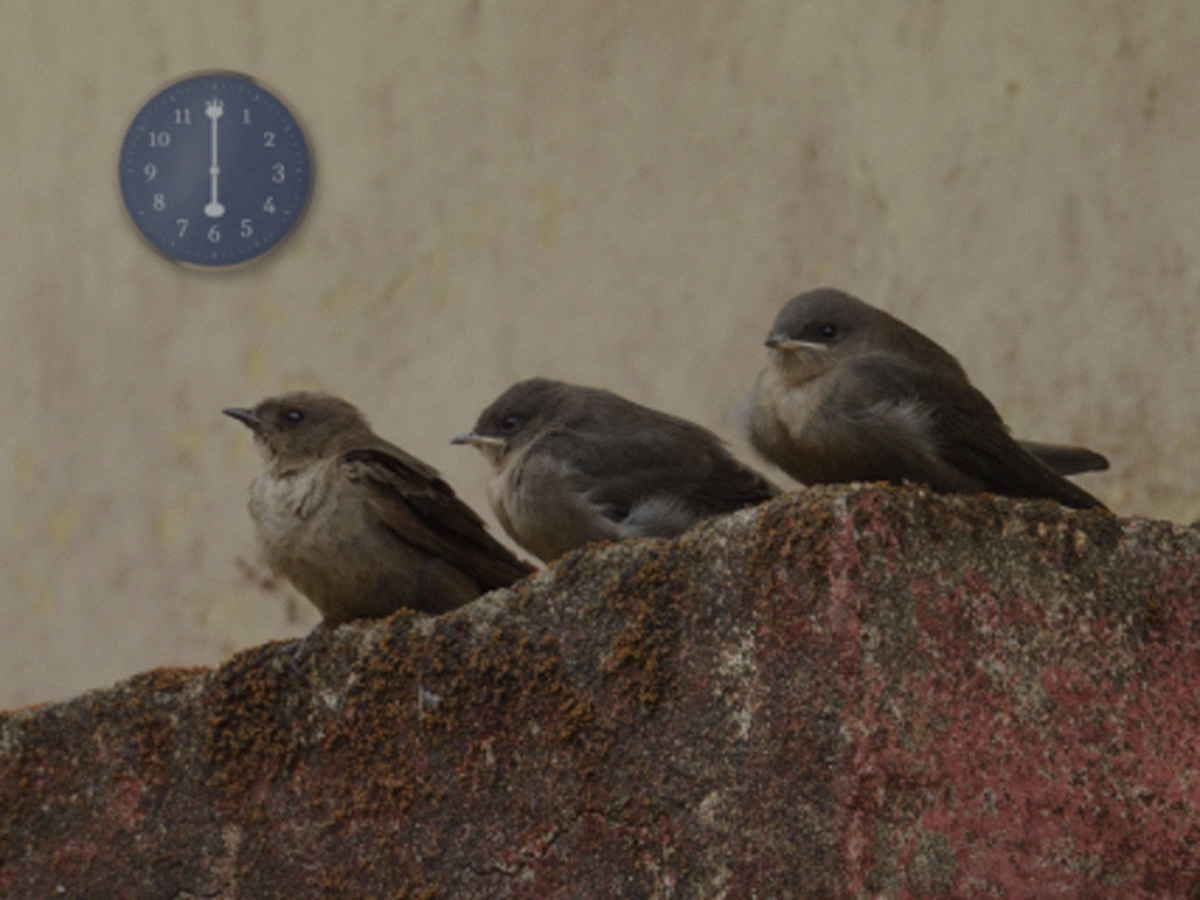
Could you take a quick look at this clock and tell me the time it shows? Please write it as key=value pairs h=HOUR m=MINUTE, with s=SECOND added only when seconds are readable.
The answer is h=6 m=0
